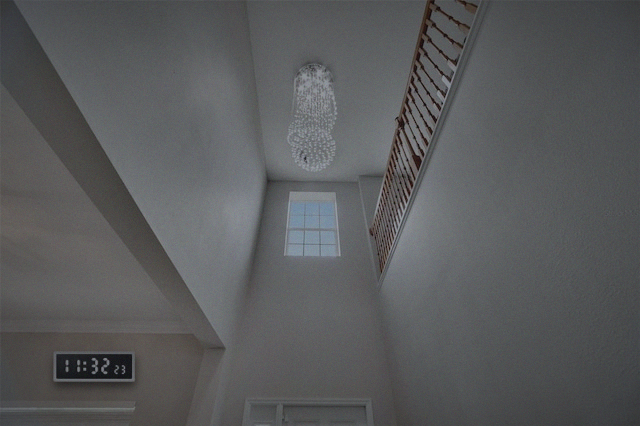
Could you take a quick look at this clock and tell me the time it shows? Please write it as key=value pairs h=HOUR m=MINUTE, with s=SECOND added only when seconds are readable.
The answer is h=11 m=32 s=23
